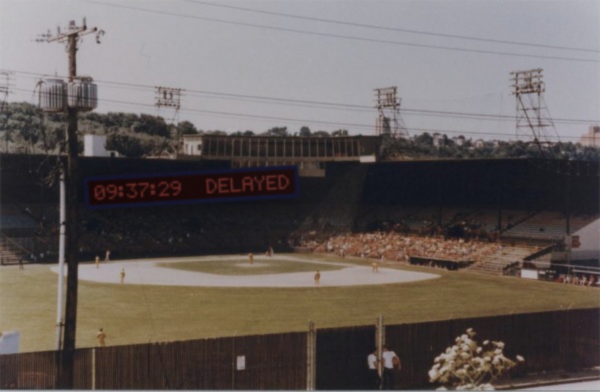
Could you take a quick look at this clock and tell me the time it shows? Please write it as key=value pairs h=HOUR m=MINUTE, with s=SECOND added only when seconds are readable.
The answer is h=9 m=37 s=29
